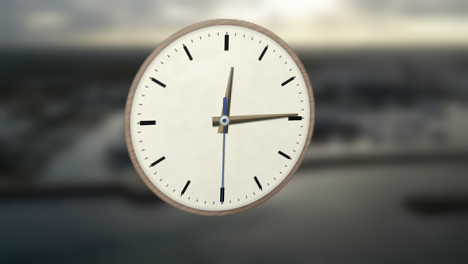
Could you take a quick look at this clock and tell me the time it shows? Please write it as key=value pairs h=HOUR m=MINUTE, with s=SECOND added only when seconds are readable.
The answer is h=12 m=14 s=30
